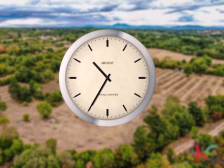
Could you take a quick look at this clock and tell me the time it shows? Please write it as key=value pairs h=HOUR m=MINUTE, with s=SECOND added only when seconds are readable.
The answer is h=10 m=35
